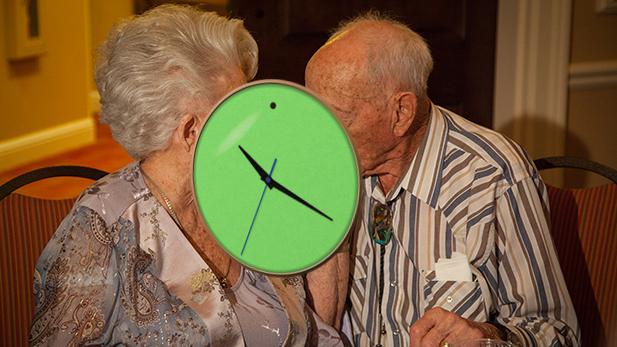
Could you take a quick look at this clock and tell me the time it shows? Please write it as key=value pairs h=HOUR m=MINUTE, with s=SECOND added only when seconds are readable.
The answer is h=10 m=18 s=33
